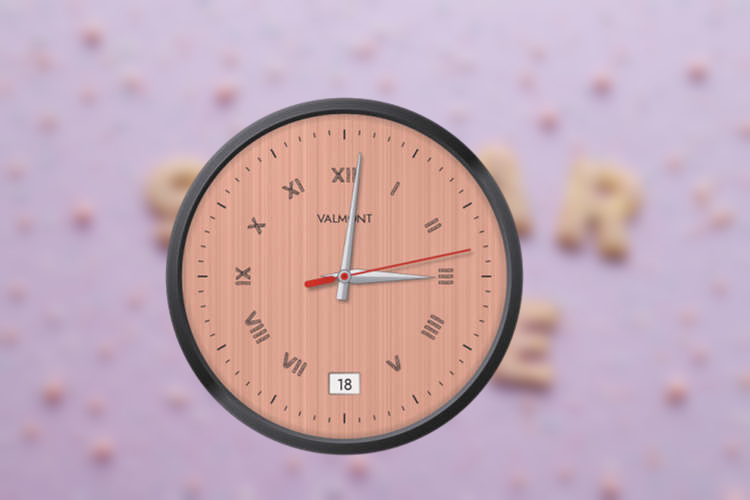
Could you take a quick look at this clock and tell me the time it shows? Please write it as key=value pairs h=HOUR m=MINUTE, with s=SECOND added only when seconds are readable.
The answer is h=3 m=1 s=13
